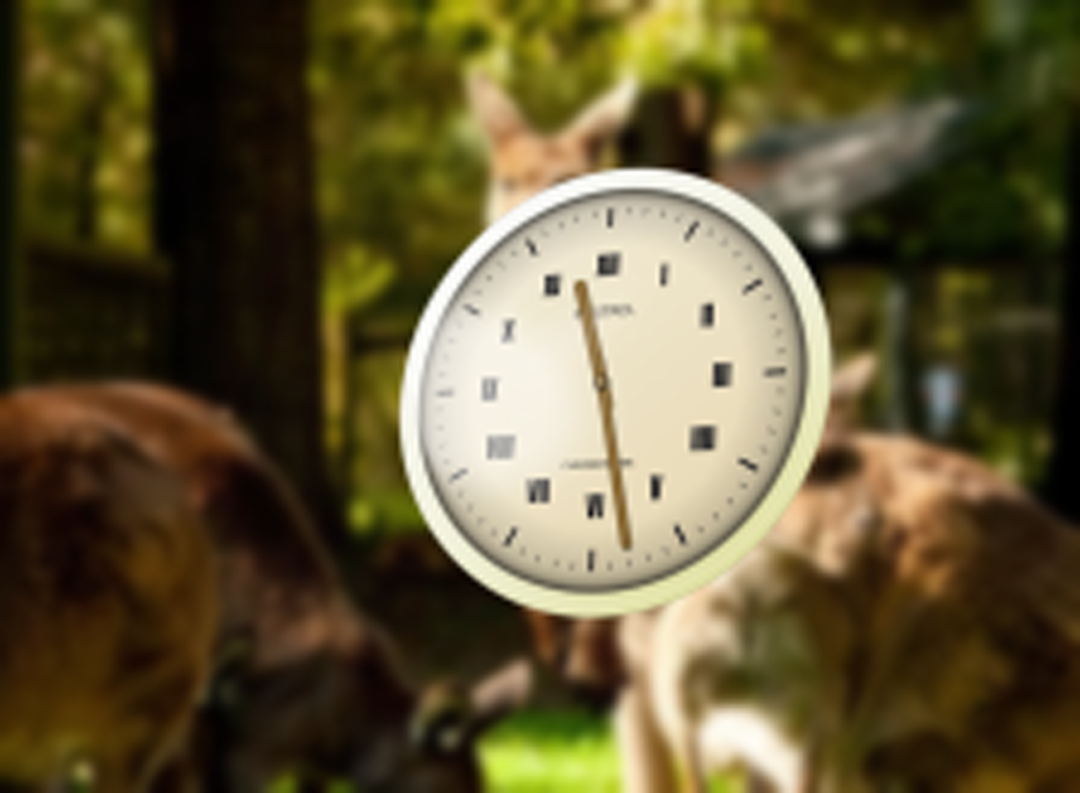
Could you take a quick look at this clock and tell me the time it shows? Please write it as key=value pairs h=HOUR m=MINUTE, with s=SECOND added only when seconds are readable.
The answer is h=11 m=28
